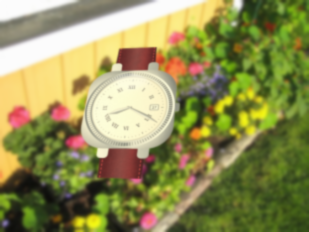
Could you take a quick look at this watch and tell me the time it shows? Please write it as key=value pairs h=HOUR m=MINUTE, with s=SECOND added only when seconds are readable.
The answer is h=8 m=20
